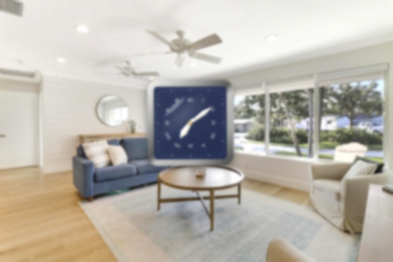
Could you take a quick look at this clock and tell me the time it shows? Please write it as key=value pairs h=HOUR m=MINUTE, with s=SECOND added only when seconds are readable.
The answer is h=7 m=9
